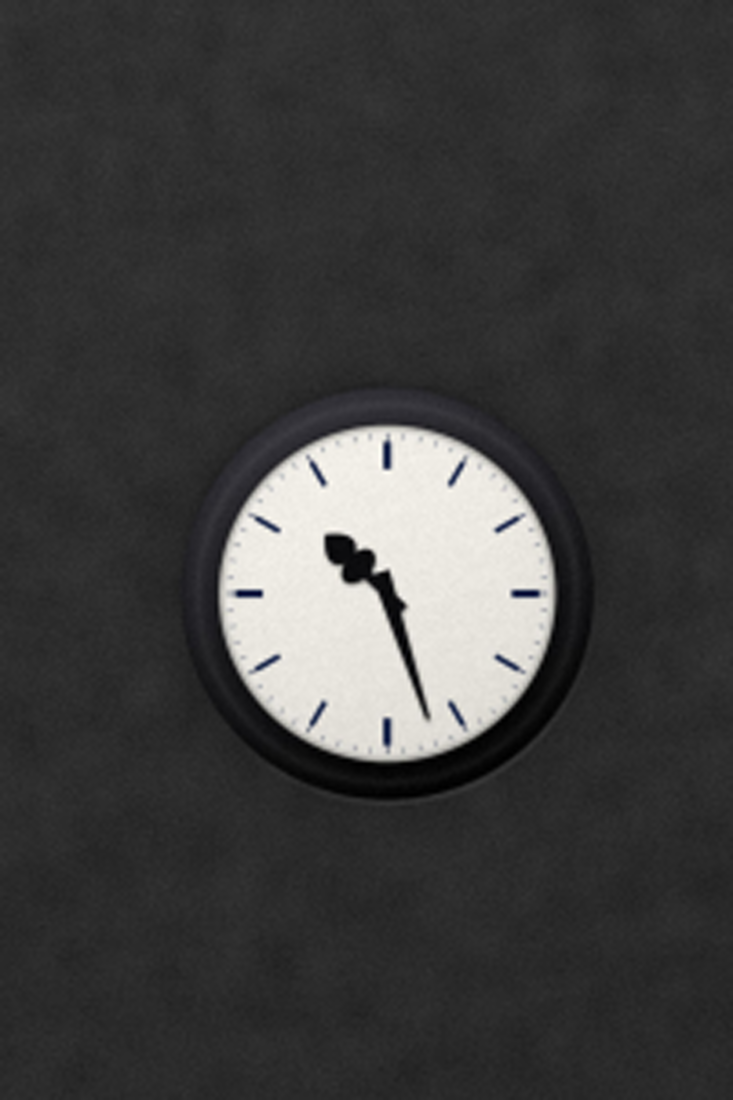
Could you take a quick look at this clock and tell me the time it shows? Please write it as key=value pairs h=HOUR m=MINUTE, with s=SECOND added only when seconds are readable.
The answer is h=10 m=27
